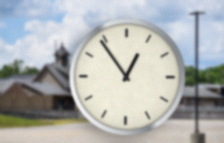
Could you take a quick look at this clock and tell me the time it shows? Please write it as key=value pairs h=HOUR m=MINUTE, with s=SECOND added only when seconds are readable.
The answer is h=12 m=54
